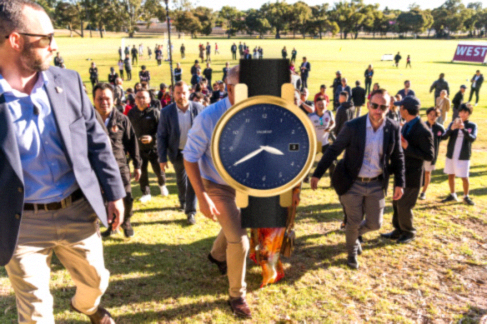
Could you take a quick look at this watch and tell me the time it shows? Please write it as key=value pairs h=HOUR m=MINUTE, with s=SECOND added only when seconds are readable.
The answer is h=3 m=40
